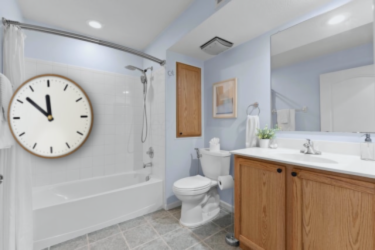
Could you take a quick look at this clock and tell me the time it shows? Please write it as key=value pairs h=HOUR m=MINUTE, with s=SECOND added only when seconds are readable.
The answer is h=11 m=52
